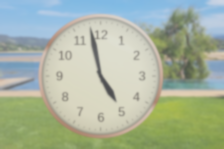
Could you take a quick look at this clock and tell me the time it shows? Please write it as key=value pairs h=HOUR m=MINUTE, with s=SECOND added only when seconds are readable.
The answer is h=4 m=58
